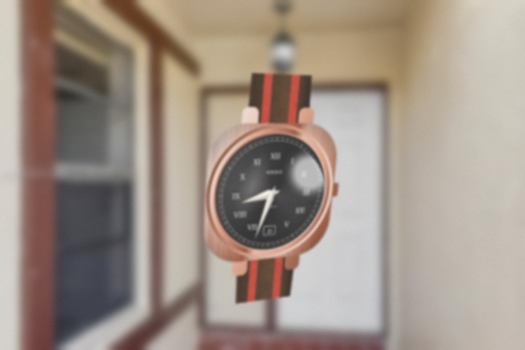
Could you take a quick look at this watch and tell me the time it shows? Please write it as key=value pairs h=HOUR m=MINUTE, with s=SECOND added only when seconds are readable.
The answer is h=8 m=33
